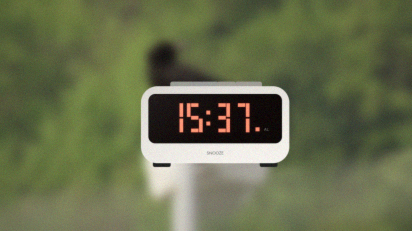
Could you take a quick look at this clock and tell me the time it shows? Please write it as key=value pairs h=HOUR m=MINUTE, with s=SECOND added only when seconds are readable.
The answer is h=15 m=37
